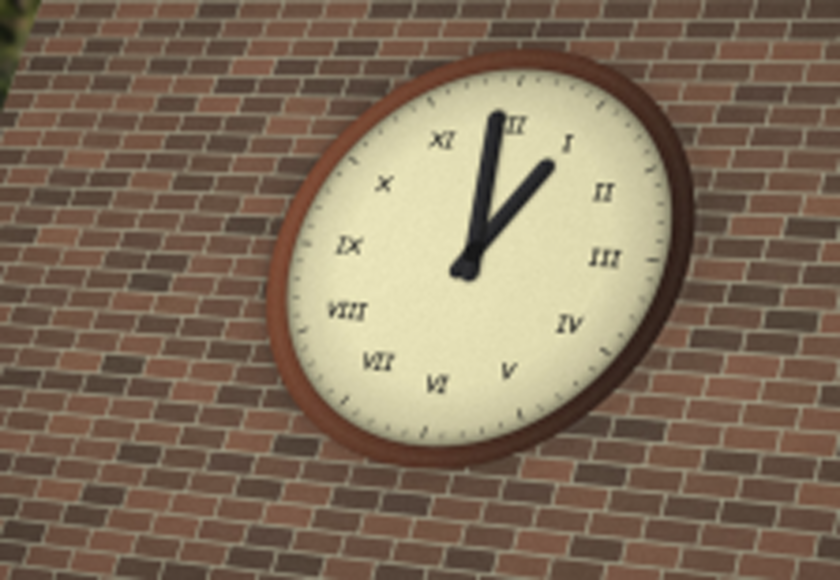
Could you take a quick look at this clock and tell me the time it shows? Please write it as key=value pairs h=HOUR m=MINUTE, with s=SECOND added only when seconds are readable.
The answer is h=12 m=59
